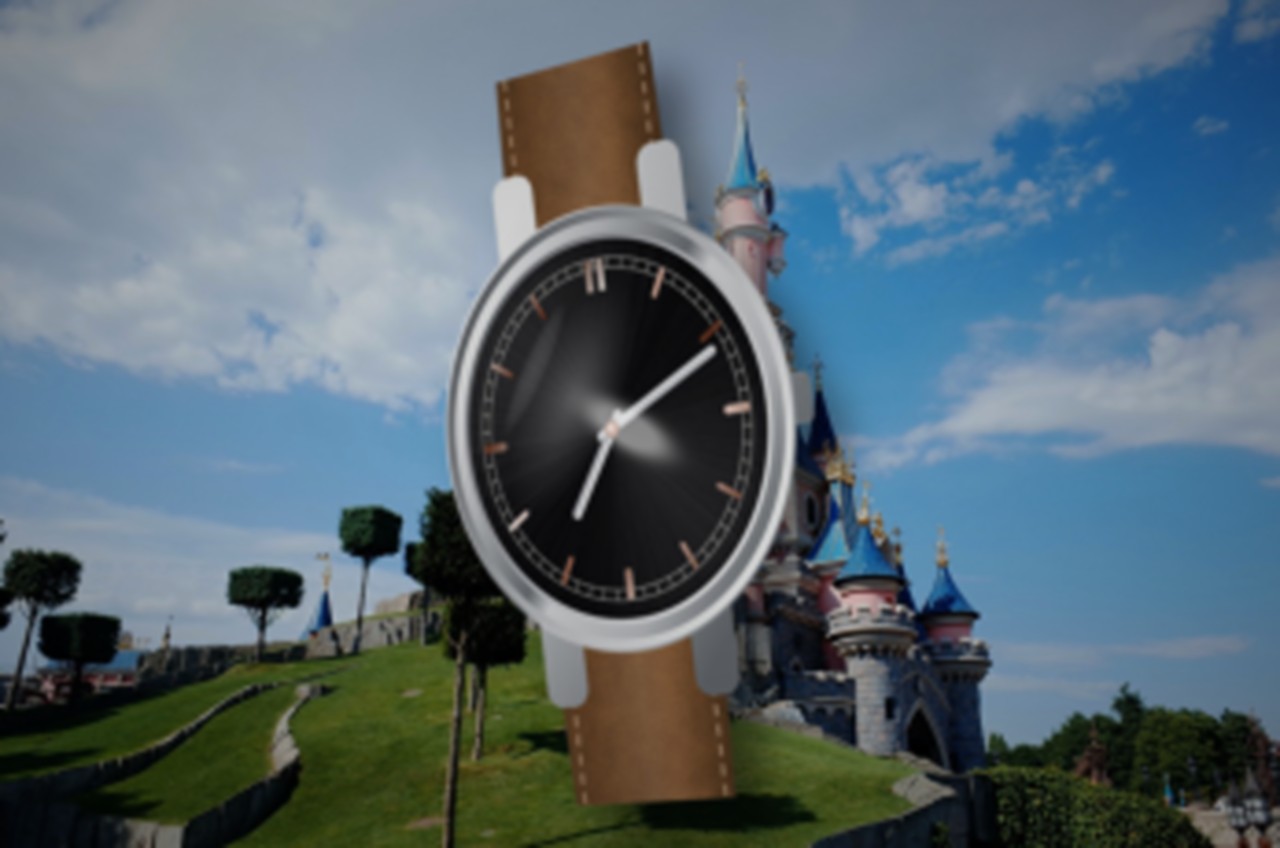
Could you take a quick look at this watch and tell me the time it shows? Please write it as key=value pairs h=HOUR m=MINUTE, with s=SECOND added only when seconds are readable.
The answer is h=7 m=11
